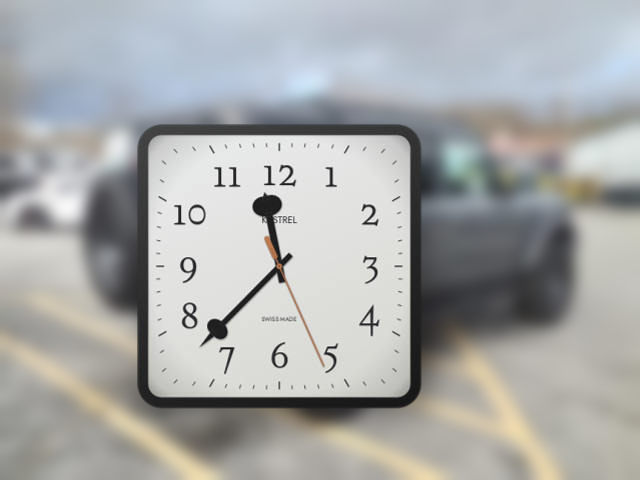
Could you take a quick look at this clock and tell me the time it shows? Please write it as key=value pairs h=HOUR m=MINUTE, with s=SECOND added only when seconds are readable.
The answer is h=11 m=37 s=26
